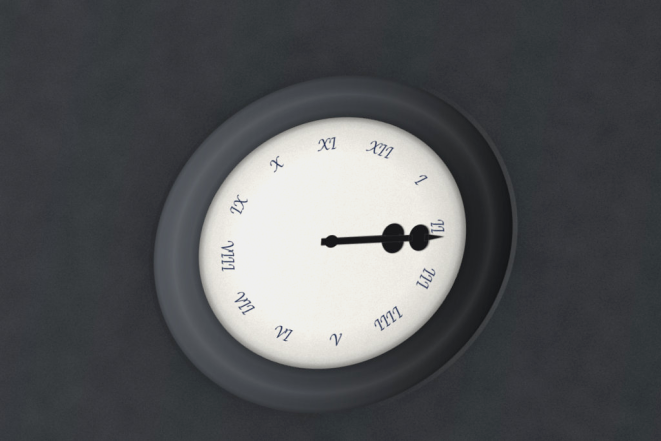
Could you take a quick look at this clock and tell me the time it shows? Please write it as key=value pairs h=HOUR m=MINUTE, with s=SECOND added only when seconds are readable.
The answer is h=2 m=11
